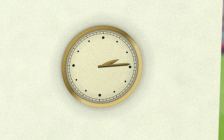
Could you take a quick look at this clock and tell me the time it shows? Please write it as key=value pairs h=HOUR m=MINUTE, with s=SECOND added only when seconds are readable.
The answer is h=2 m=14
